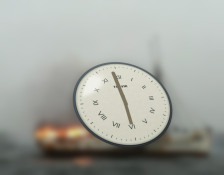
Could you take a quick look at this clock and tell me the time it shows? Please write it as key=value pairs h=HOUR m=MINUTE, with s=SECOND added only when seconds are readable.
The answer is h=5 m=59
